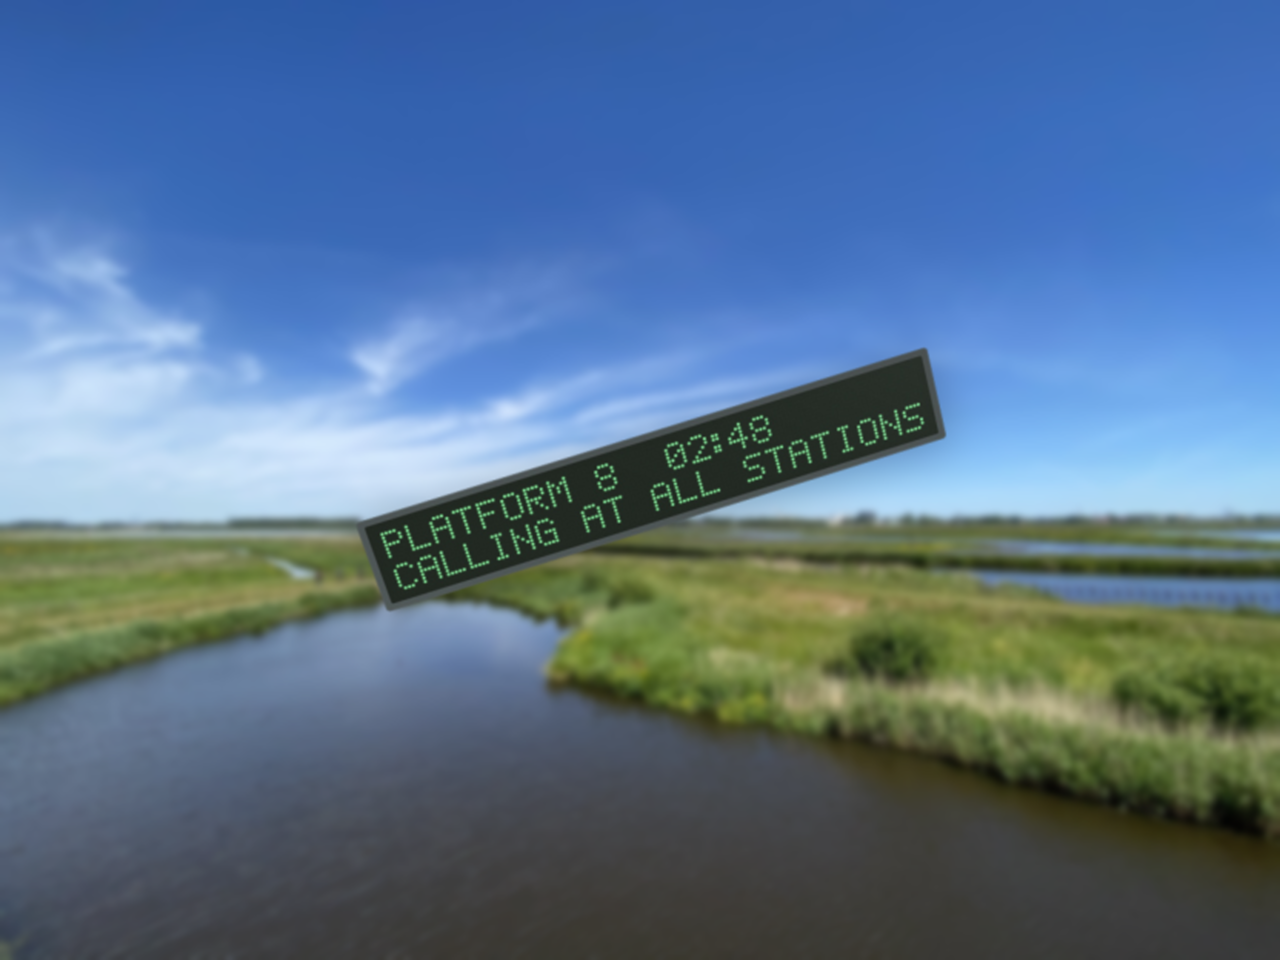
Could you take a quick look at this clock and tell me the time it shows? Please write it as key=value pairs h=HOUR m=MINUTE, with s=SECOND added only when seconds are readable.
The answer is h=2 m=48
